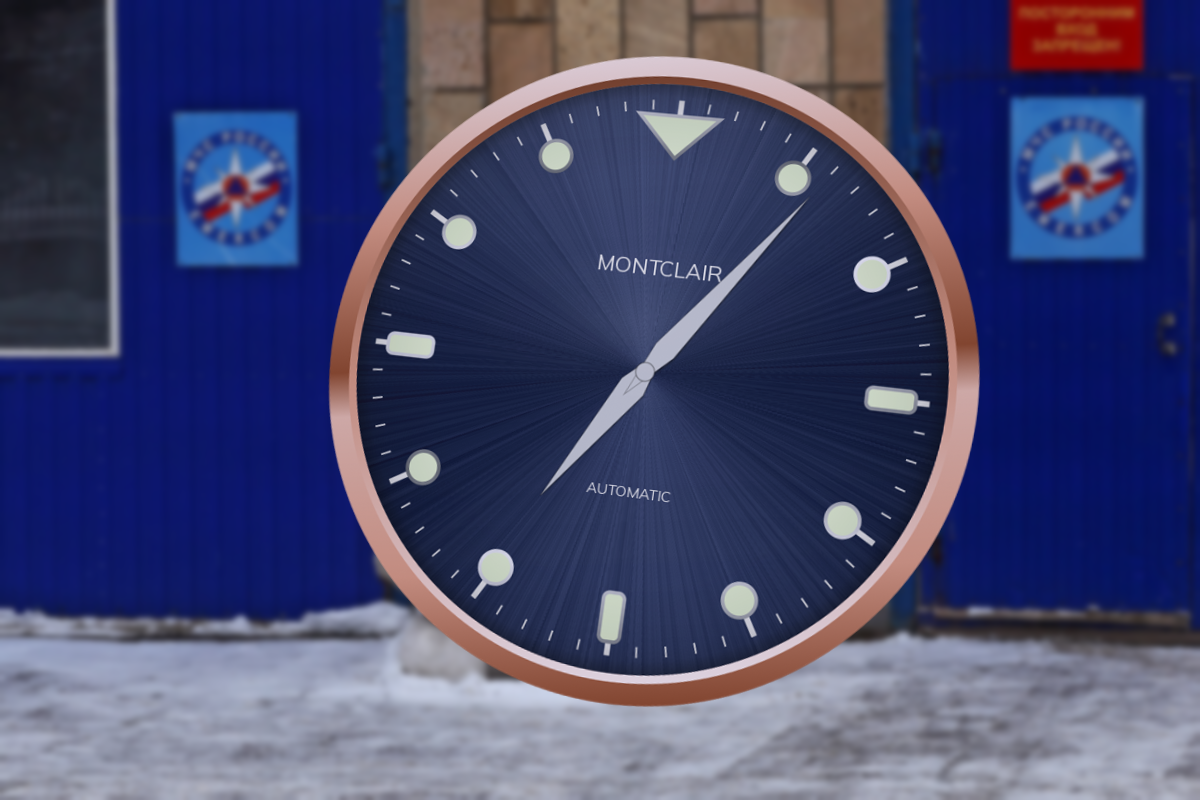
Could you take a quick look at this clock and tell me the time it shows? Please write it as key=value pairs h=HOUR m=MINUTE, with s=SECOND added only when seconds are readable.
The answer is h=7 m=6
